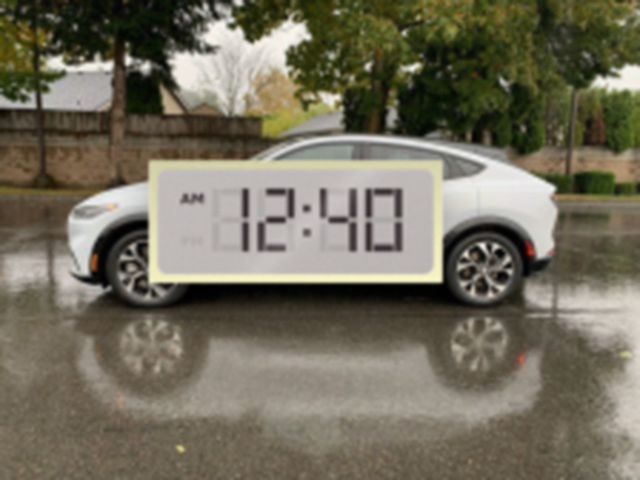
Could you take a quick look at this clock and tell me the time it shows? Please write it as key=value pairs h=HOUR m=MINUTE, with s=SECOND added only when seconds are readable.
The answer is h=12 m=40
